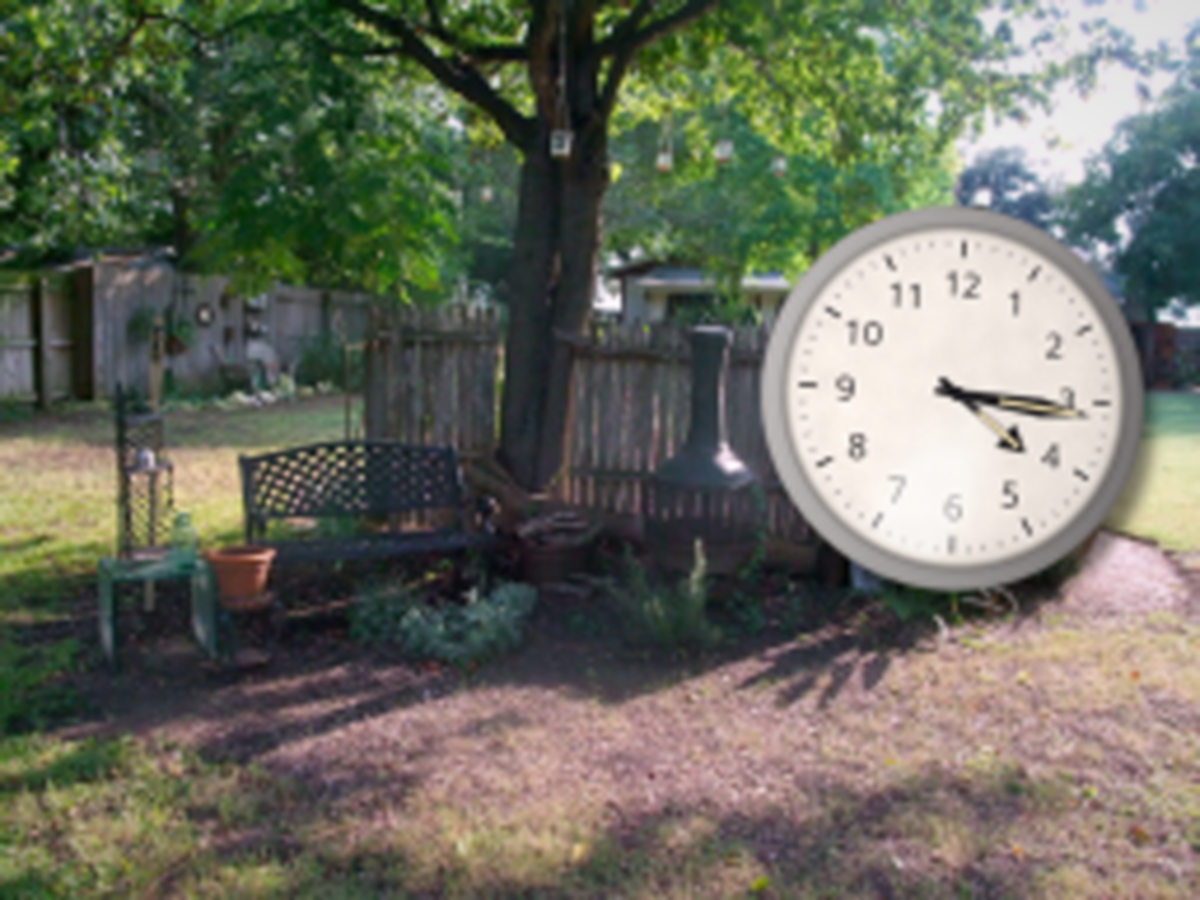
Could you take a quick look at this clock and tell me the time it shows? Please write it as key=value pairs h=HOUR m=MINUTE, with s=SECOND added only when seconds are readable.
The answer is h=4 m=16
